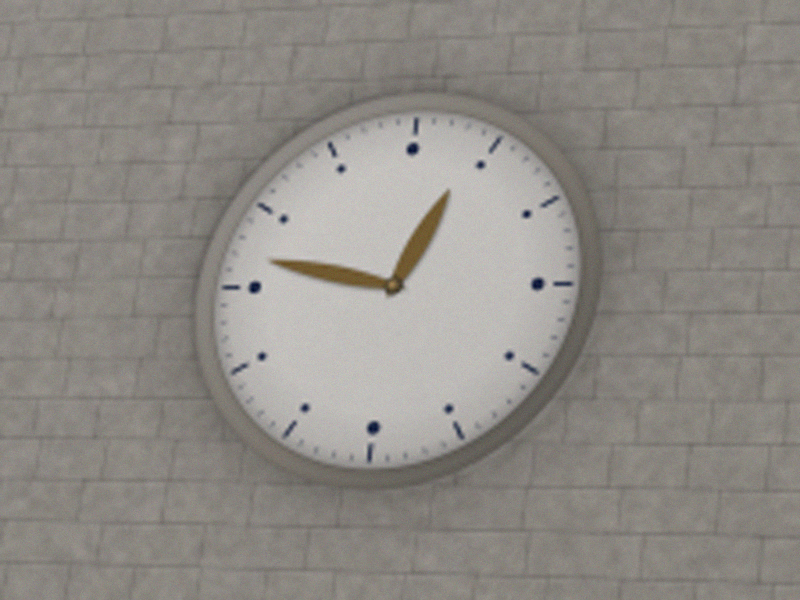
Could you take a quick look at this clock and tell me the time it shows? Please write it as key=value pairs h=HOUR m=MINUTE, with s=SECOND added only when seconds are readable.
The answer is h=12 m=47
